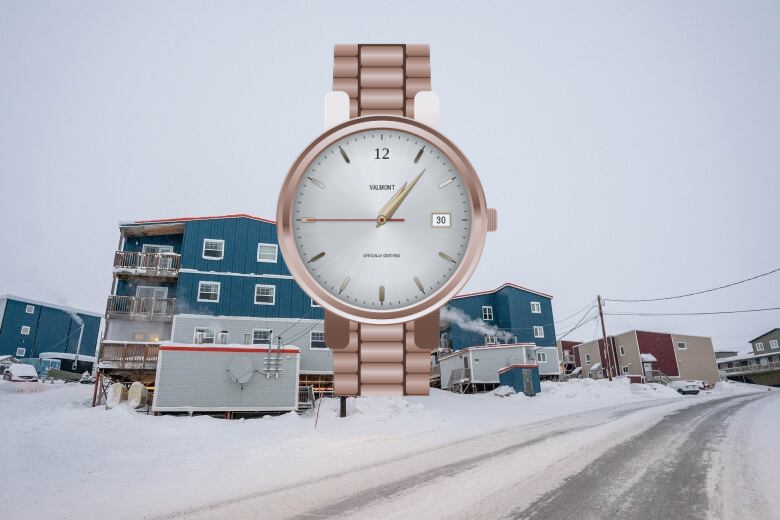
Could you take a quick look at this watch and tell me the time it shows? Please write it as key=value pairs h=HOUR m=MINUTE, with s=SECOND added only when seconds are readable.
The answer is h=1 m=6 s=45
